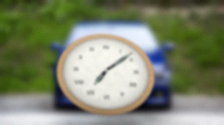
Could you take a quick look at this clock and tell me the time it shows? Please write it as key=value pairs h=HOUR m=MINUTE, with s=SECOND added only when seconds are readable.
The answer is h=7 m=8
